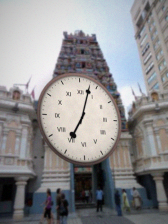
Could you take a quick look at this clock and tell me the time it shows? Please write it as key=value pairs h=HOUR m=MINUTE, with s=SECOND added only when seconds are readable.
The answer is h=7 m=3
